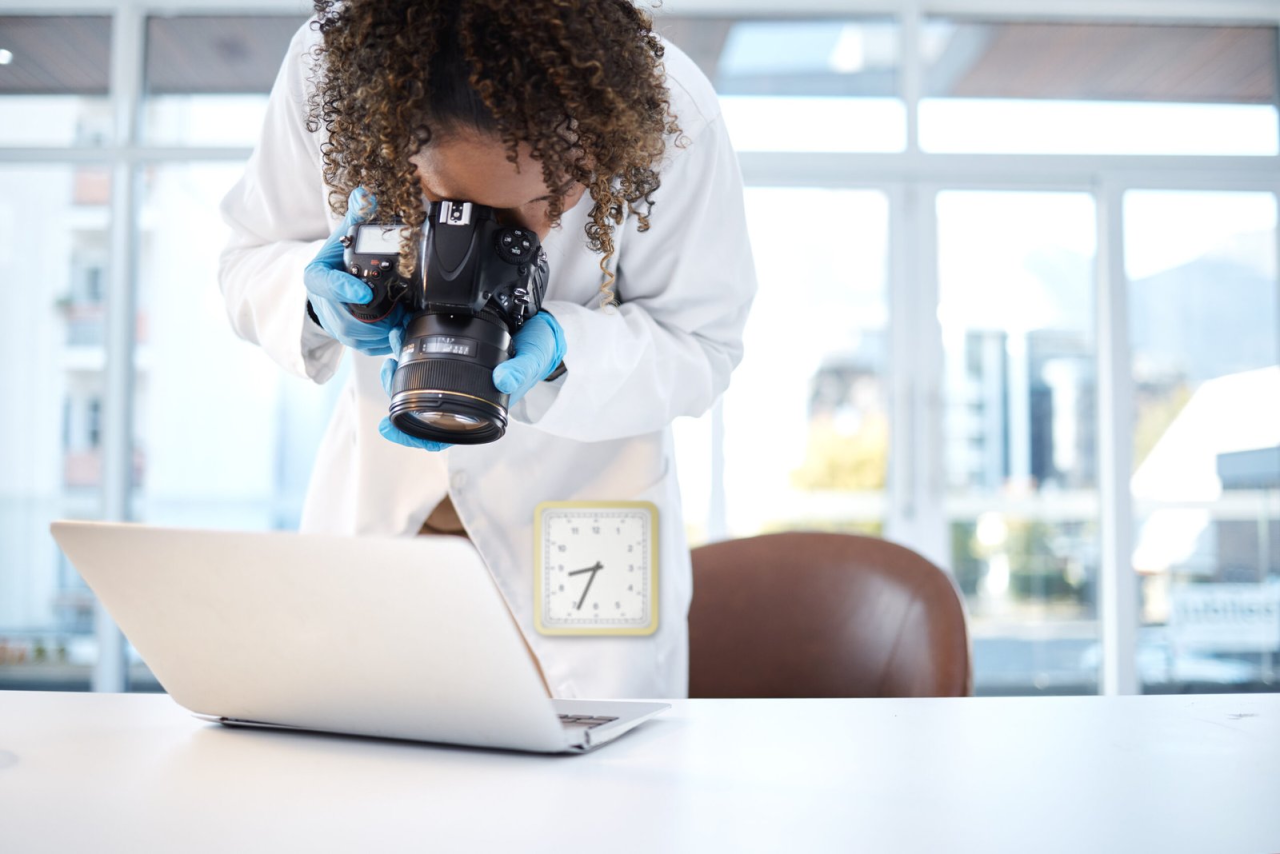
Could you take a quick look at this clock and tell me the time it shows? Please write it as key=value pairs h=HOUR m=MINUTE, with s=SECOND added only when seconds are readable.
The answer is h=8 m=34
